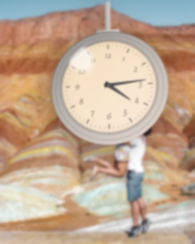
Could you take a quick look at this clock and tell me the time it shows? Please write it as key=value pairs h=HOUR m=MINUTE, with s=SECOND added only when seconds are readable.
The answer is h=4 m=14
